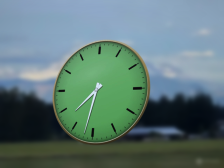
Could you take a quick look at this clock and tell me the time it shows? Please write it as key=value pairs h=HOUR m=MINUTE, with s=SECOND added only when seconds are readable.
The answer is h=7 m=32
